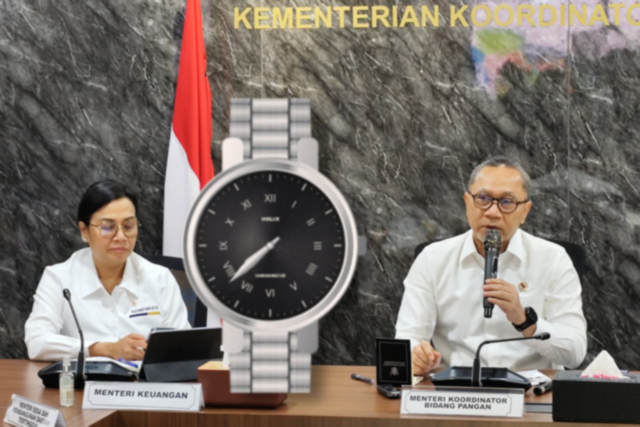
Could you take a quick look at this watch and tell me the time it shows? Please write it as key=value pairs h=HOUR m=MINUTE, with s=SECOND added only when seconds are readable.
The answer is h=7 m=38
